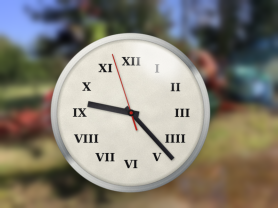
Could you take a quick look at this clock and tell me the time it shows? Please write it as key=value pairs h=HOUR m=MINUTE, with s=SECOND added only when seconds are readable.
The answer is h=9 m=22 s=57
